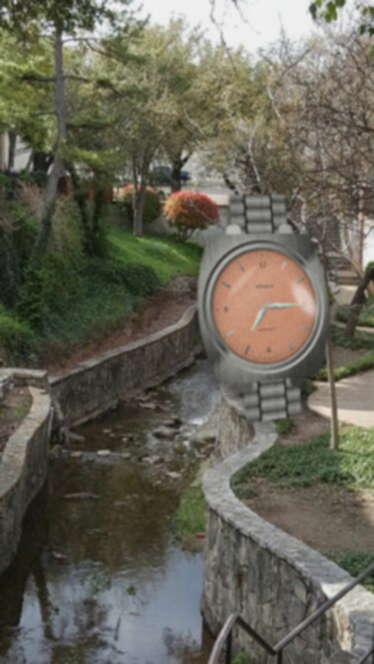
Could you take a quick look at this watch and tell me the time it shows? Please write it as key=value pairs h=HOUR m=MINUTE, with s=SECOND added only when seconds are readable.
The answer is h=7 m=15
